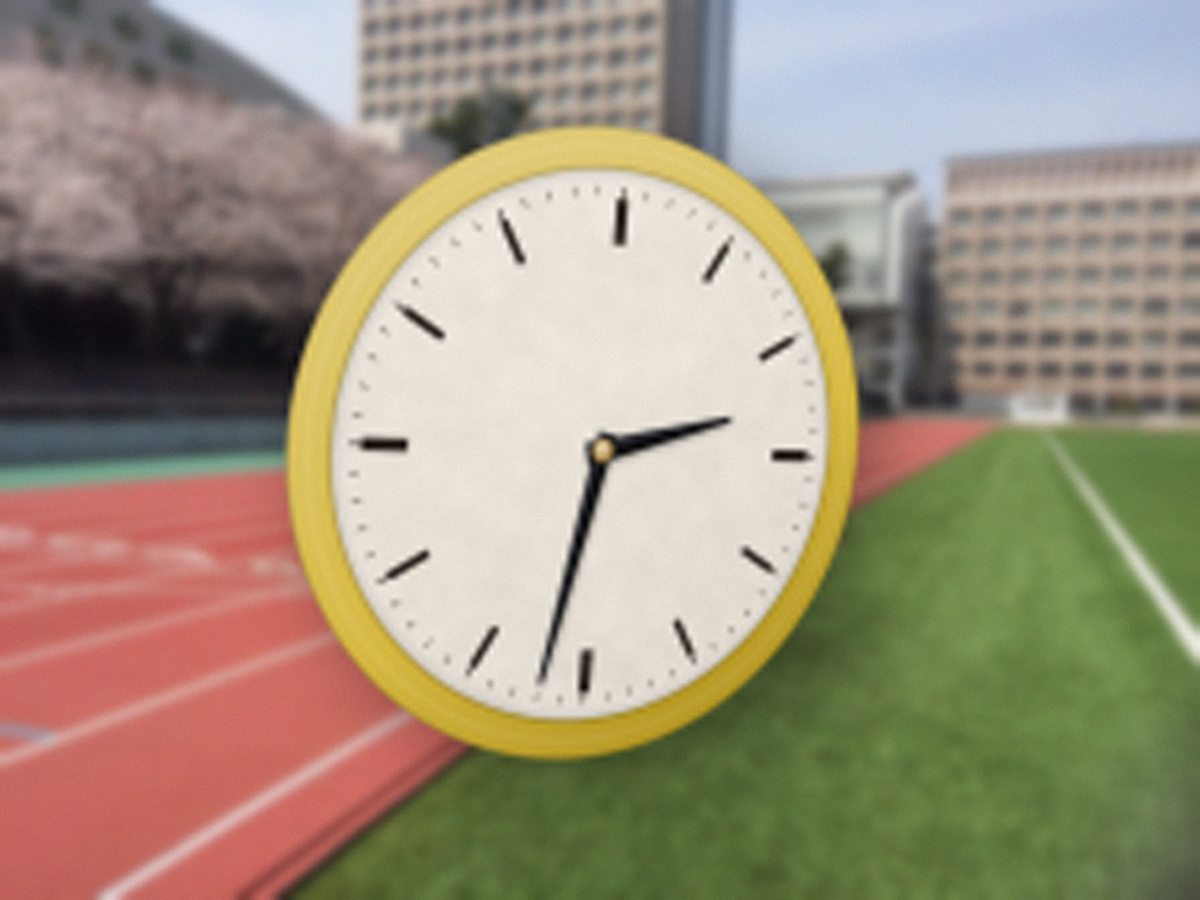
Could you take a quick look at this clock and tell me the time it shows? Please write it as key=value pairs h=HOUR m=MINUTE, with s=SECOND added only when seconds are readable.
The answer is h=2 m=32
